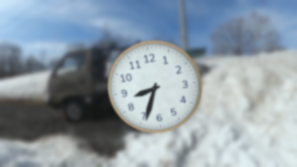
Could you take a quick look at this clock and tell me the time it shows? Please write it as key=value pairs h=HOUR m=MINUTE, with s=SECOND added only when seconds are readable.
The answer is h=8 m=34
